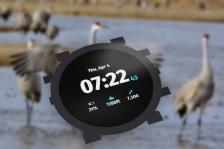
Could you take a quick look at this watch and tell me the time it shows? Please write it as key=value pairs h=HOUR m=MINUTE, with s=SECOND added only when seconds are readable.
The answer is h=7 m=22 s=43
